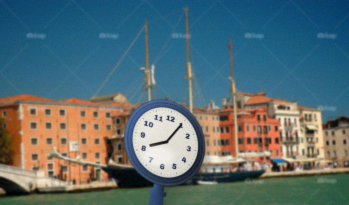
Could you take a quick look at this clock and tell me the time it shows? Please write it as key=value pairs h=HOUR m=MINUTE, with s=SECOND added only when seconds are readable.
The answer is h=8 m=5
